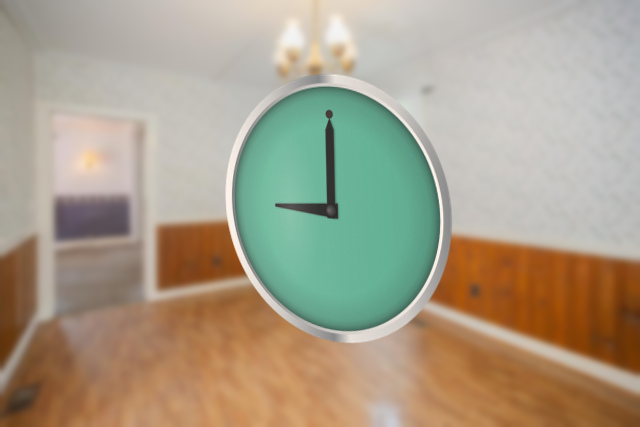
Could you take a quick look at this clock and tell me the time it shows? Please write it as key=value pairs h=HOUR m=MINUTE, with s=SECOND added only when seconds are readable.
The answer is h=9 m=0
